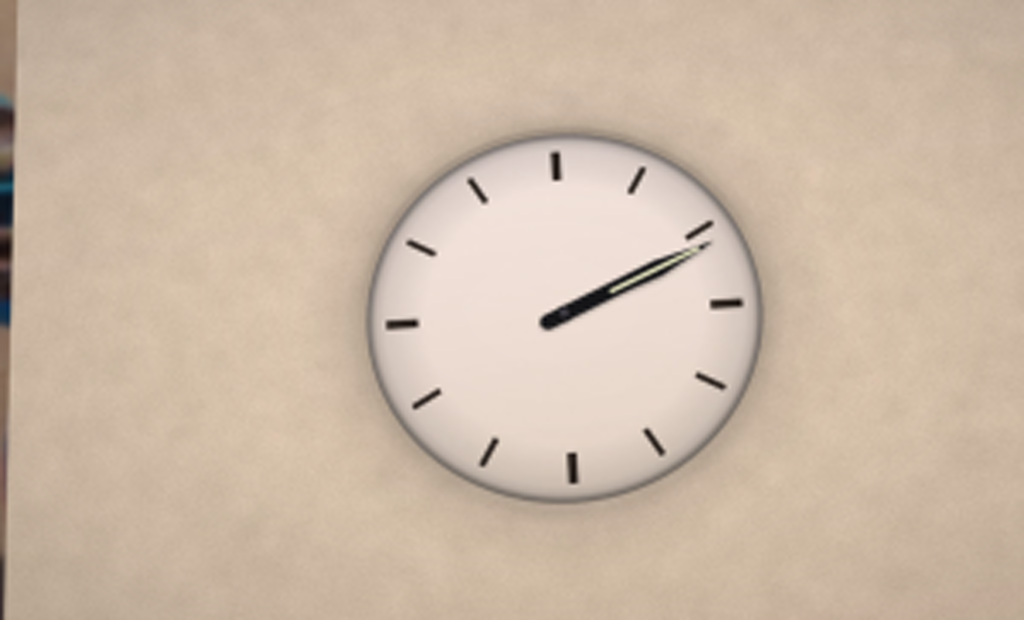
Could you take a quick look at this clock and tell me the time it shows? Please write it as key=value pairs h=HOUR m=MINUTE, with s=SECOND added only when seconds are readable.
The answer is h=2 m=11
